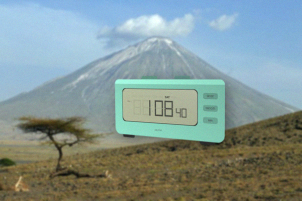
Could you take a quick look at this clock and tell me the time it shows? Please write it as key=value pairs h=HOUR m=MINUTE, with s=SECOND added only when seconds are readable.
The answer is h=1 m=8 s=40
